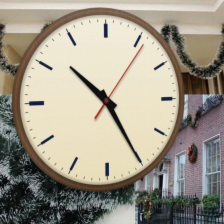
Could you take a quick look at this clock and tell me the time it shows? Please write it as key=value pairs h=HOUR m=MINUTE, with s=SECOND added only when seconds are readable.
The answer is h=10 m=25 s=6
